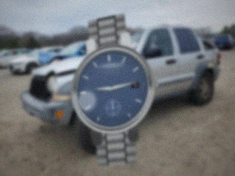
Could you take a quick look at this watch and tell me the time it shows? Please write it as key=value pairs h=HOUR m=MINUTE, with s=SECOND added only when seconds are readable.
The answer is h=9 m=14
